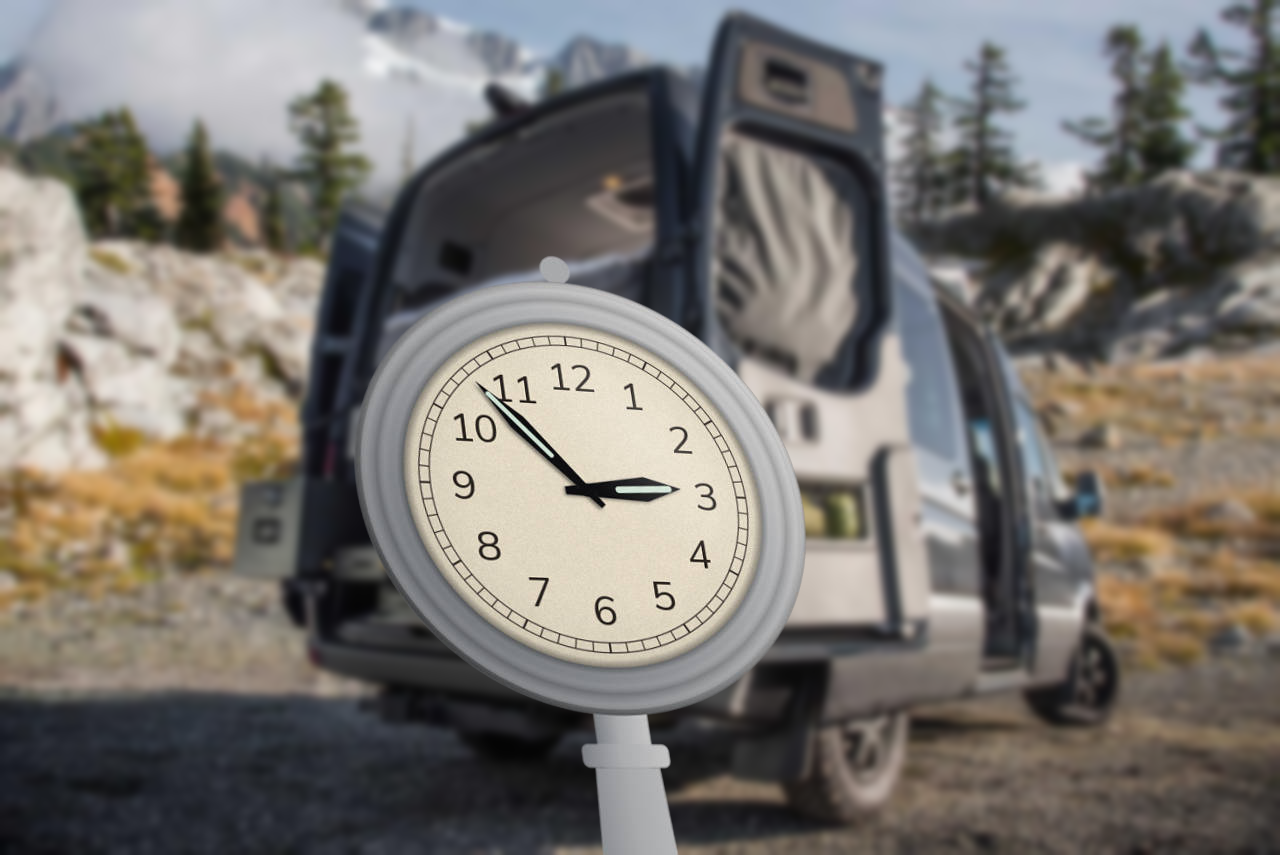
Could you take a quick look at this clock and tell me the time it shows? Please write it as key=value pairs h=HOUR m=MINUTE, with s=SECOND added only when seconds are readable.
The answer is h=2 m=53
